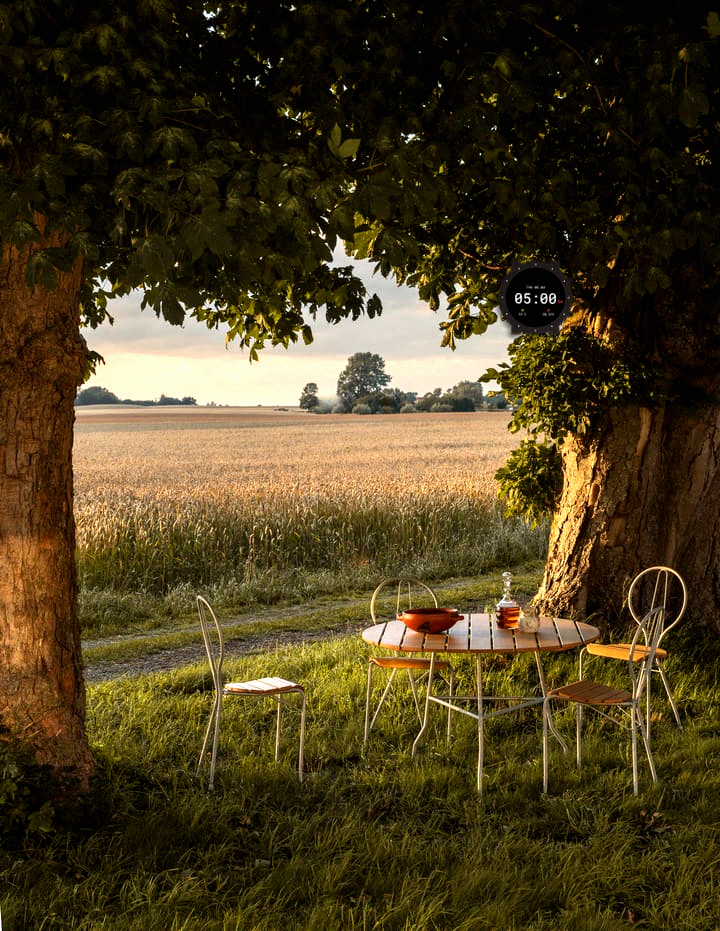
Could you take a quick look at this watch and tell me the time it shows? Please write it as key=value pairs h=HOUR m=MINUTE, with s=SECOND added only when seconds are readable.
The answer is h=5 m=0
